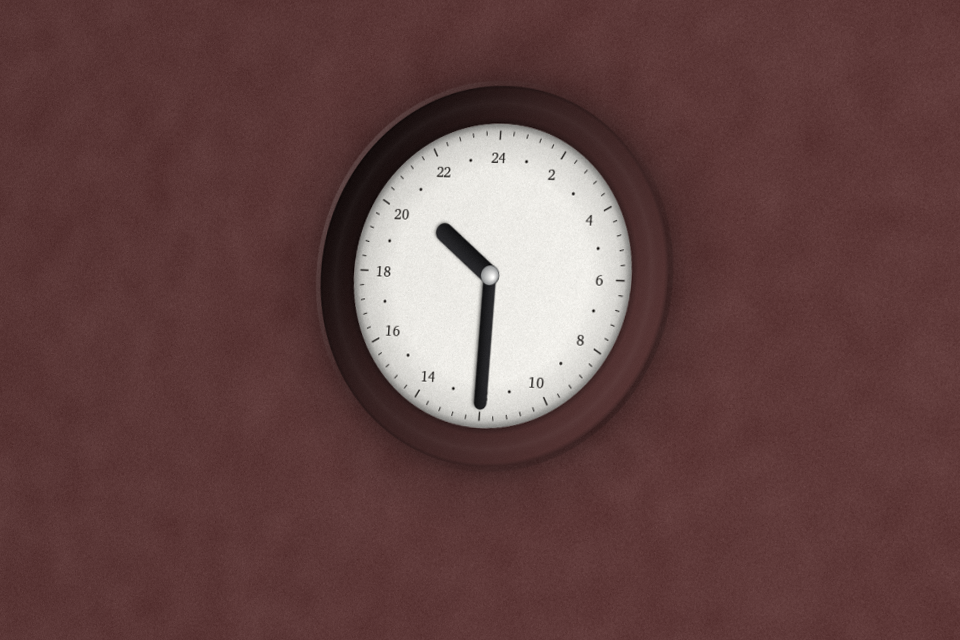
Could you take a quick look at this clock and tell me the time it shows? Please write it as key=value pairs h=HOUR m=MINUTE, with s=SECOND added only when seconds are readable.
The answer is h=20 m=30
